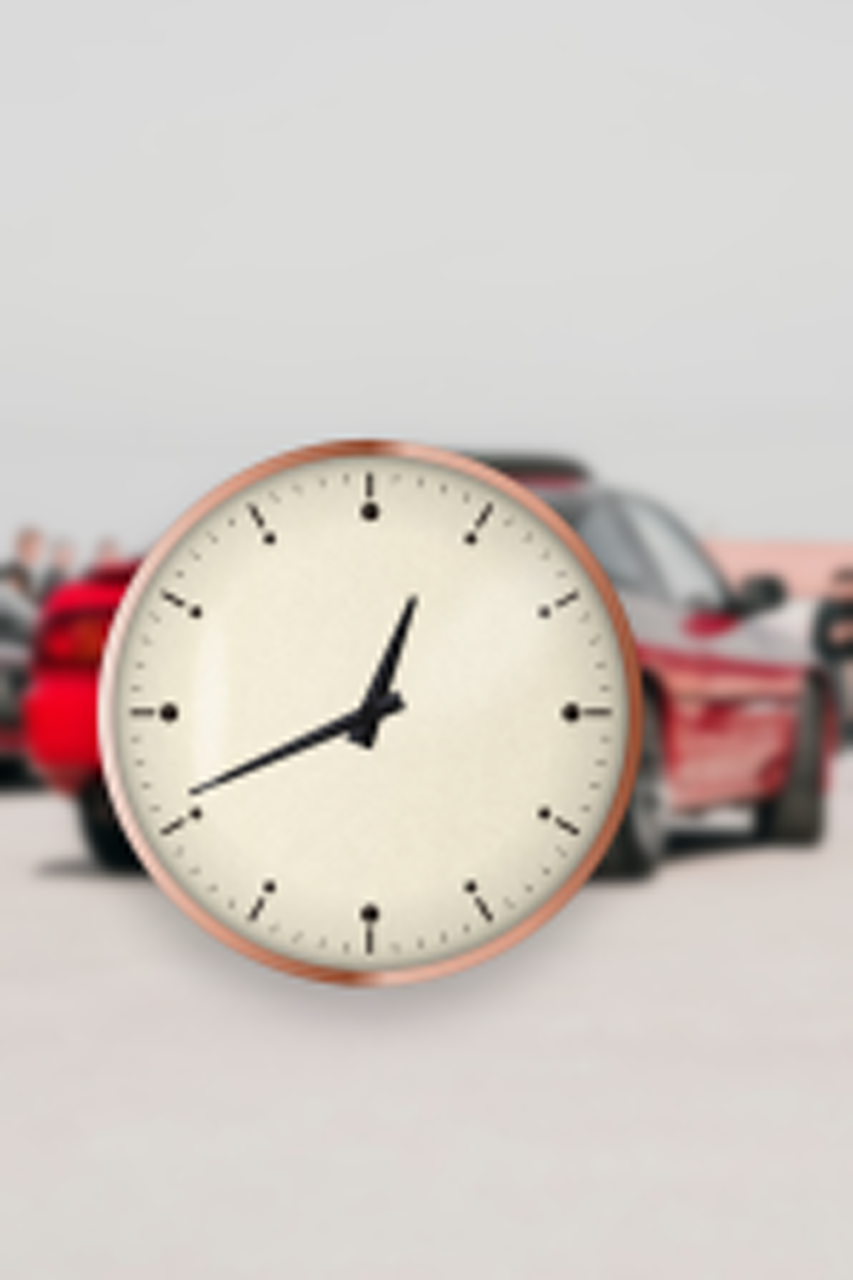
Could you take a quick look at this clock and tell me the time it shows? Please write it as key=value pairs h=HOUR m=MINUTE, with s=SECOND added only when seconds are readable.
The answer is h=12 m=41
